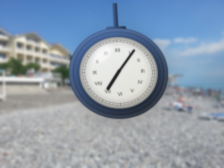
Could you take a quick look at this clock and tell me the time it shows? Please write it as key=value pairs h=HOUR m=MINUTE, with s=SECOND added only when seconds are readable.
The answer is h=7 m=6
